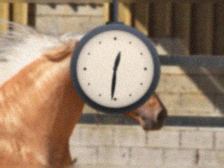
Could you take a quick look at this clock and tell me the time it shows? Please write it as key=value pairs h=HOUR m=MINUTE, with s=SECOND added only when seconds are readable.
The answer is h=12 m=31
